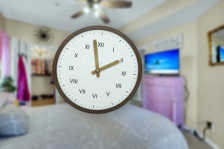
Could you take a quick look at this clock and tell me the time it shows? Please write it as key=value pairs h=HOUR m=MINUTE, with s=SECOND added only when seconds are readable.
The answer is h=1 m=58
